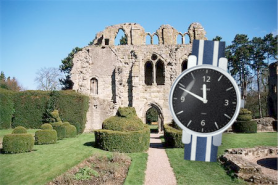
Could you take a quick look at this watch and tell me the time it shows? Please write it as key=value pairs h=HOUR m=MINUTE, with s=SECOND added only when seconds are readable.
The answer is h=11 m=49
